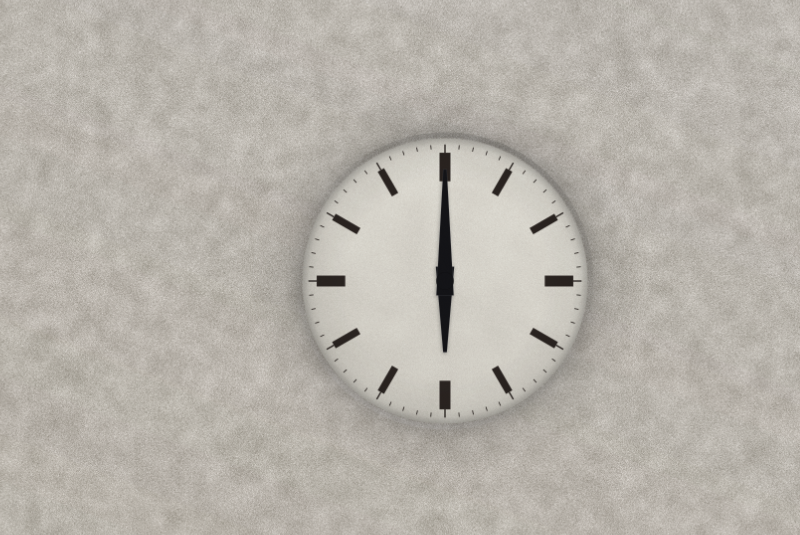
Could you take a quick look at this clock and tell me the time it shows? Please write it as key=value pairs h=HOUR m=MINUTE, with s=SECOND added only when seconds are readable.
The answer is h=6 m=0
